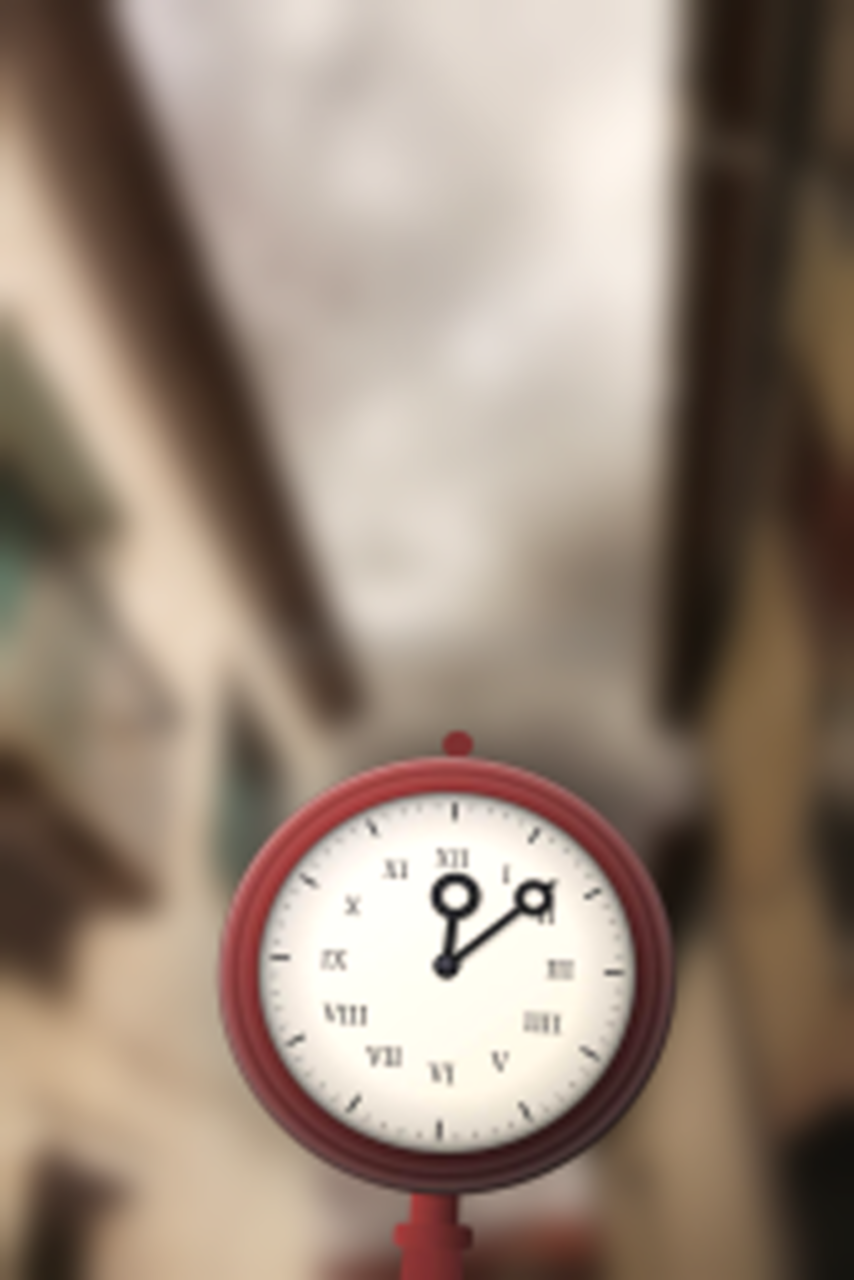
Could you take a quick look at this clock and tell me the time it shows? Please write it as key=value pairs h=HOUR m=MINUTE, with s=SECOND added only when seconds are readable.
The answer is h=12 m=8
